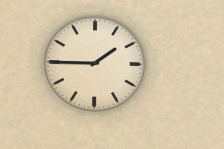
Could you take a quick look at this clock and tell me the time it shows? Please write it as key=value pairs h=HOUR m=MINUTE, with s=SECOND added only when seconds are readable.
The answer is h=1 m=45
